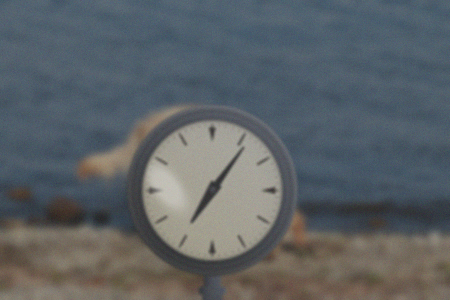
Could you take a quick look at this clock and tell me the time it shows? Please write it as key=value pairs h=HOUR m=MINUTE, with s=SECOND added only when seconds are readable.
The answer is h=7 m=6
